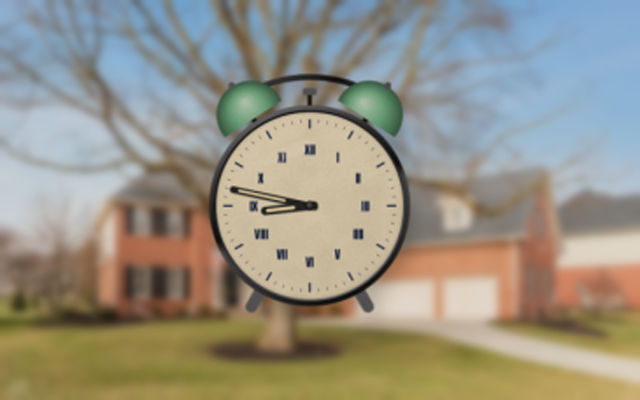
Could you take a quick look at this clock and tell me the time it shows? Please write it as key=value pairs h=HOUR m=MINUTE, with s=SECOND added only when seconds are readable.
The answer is h=8 m=47
